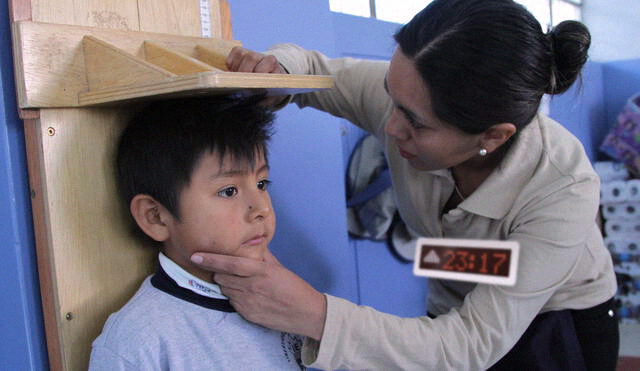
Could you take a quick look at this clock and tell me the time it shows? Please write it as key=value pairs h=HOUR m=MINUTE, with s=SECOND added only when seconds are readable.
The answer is h=23 m=17
